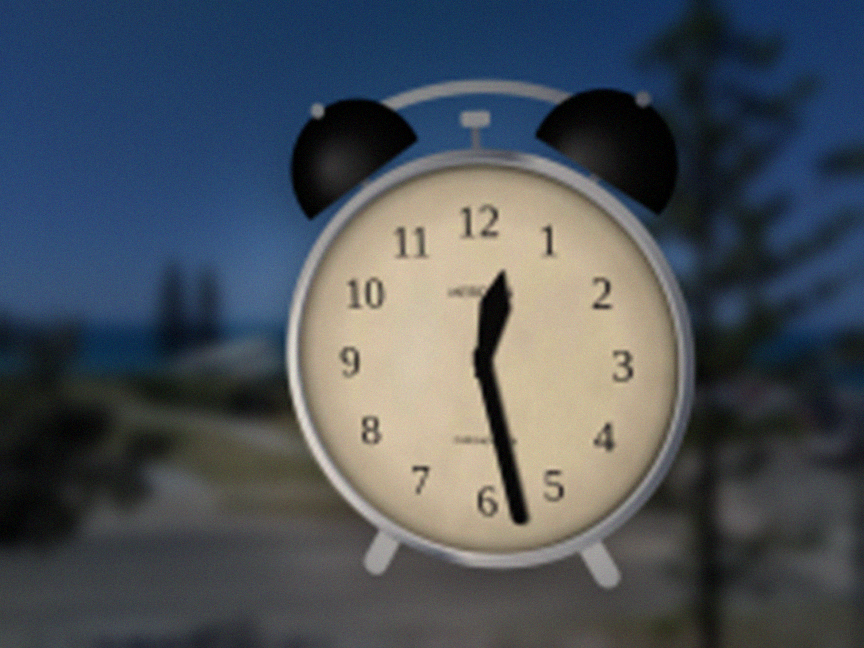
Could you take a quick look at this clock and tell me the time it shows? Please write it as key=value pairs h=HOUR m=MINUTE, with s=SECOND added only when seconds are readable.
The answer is h=12 m=28
